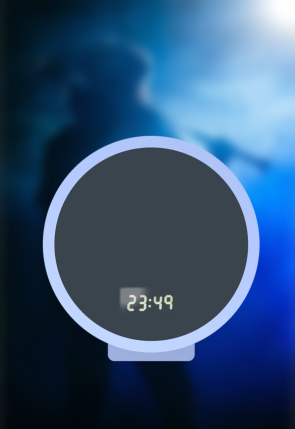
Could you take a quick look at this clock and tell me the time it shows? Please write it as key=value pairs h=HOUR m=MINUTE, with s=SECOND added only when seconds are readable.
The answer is h=23 m=49
